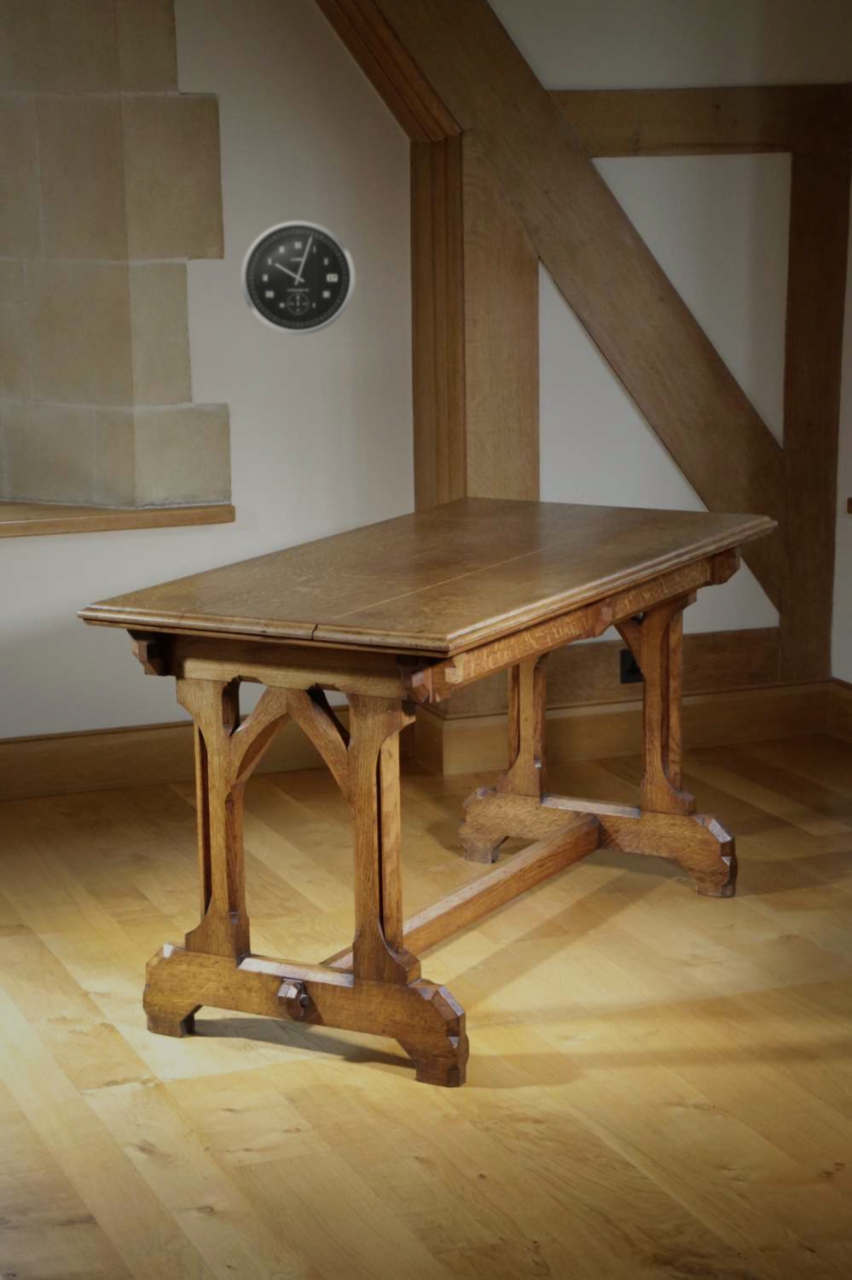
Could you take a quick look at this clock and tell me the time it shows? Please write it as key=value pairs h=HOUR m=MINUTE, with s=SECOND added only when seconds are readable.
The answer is h=10 m=3
